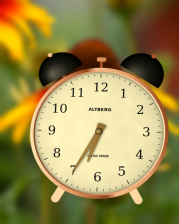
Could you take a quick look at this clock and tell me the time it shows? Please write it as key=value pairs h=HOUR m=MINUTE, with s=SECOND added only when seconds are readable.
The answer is h=6 m=35
